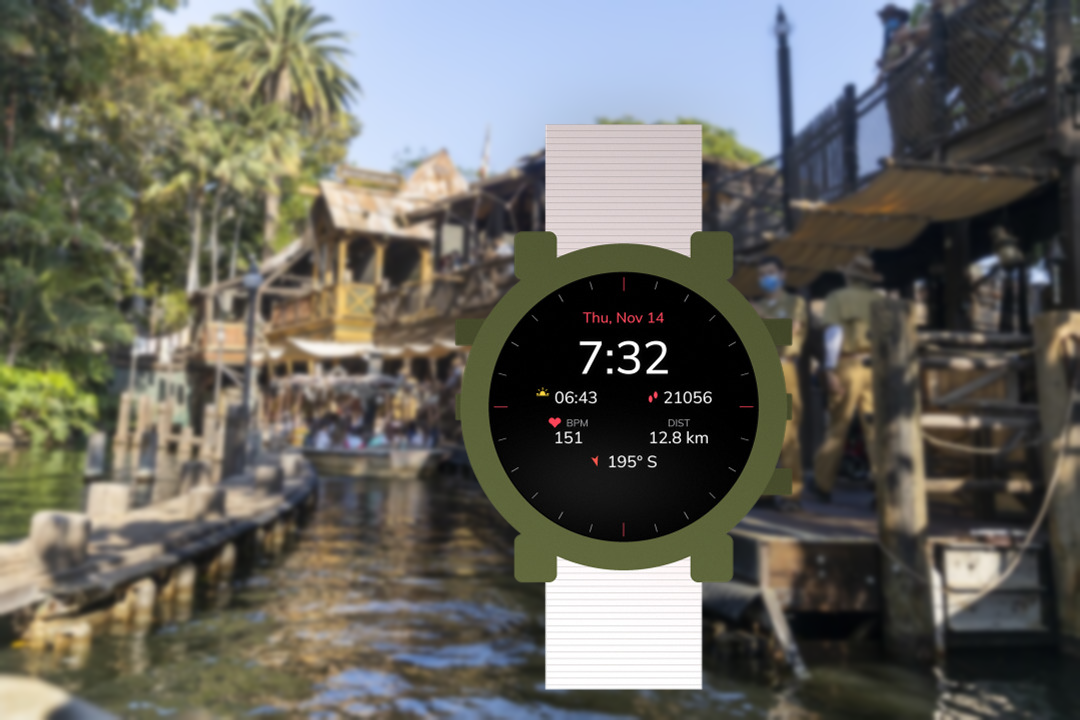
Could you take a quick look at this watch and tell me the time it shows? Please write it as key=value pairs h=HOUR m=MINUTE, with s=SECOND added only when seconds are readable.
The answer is h=7 m=32
